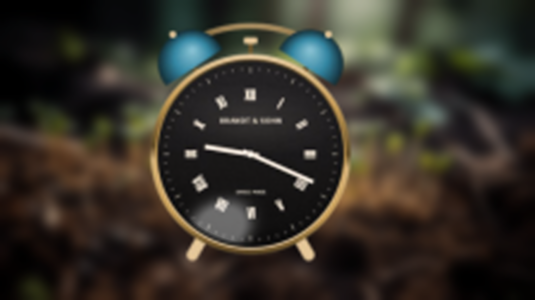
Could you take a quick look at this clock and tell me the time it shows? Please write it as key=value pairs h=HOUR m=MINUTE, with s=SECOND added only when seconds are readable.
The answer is h=9 m=19
